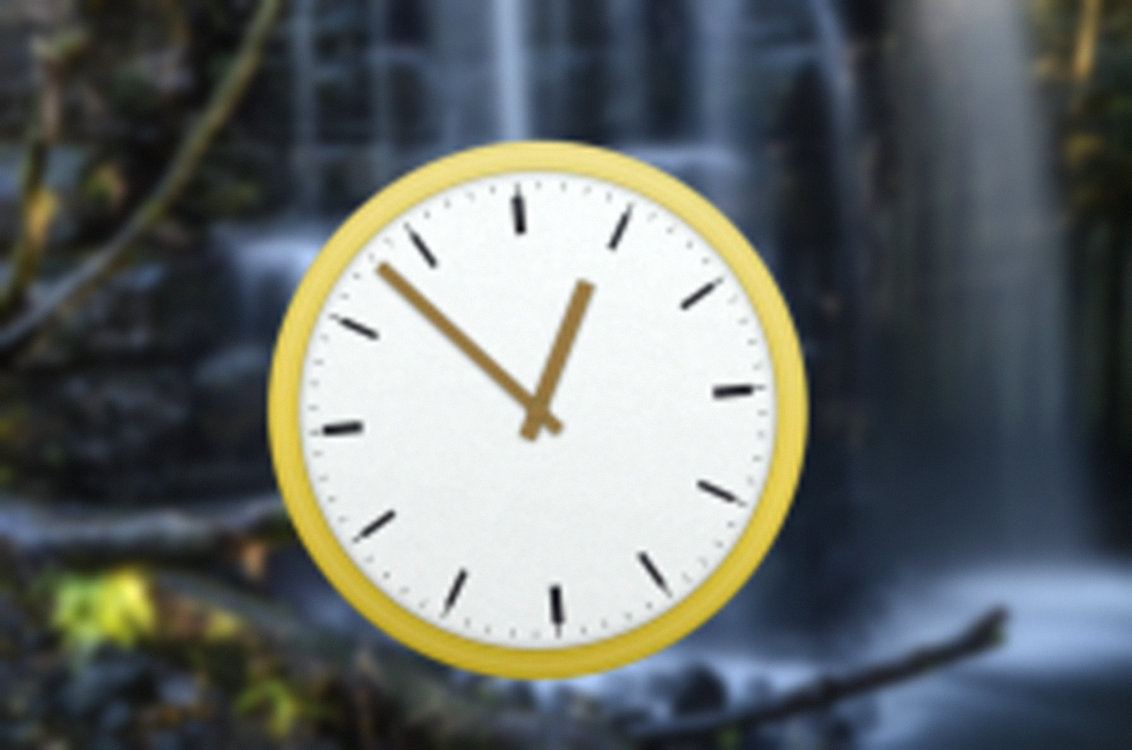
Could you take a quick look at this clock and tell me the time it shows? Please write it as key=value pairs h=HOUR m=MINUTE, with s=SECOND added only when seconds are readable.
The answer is h=12 m=53
